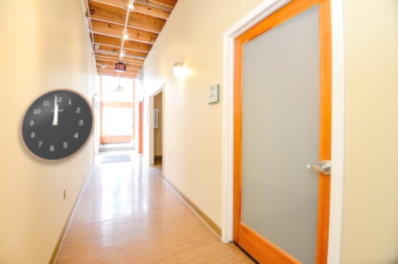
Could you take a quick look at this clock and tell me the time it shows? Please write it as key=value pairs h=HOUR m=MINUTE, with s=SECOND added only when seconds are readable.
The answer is h=11 m=59
